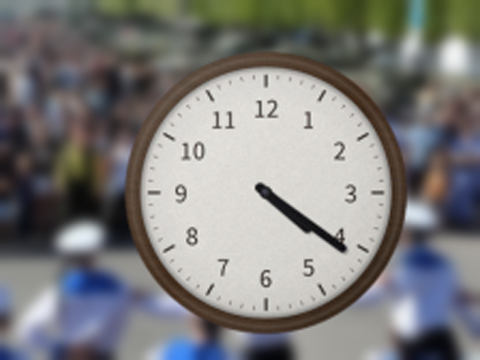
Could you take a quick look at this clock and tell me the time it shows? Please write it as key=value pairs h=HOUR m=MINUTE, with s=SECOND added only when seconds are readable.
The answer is h=4 m=21
